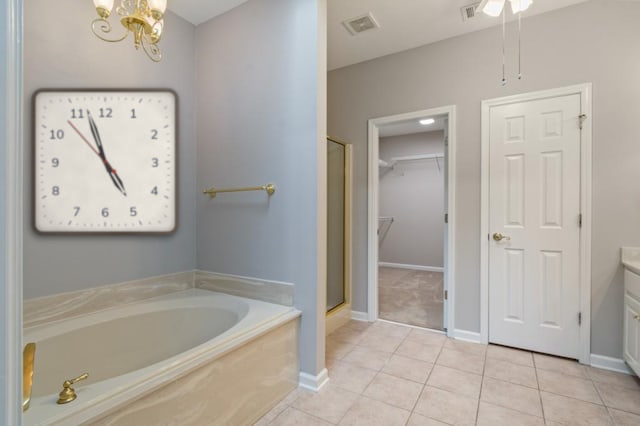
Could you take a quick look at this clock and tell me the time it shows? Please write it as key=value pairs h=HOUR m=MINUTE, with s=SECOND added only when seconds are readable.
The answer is h=4 m=56 s=53
